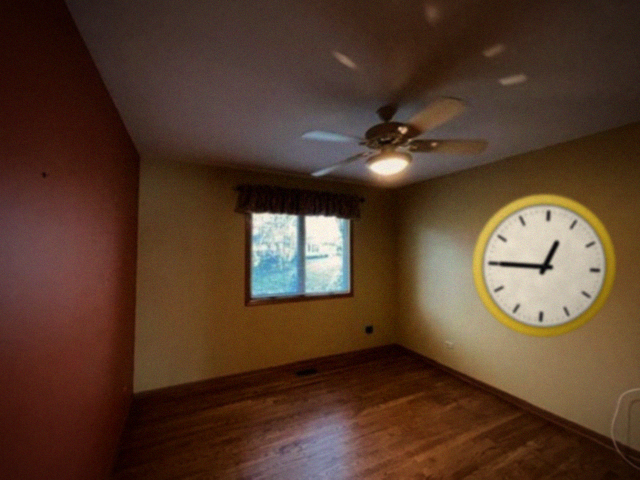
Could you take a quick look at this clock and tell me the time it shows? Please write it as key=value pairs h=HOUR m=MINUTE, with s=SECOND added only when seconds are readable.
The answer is h=12 m=45
